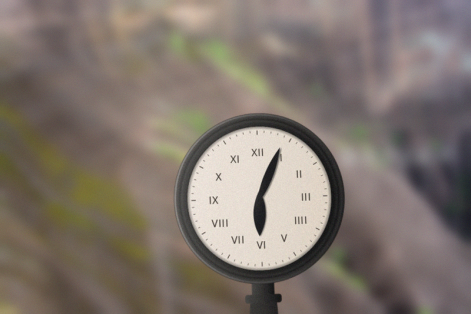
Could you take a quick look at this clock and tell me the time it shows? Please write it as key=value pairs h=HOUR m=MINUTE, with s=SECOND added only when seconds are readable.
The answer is h=6 m=4
